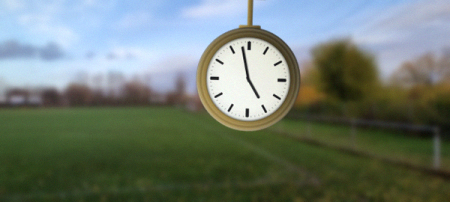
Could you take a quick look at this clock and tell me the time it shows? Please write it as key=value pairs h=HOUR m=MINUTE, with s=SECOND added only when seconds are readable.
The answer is h=4 m=58
